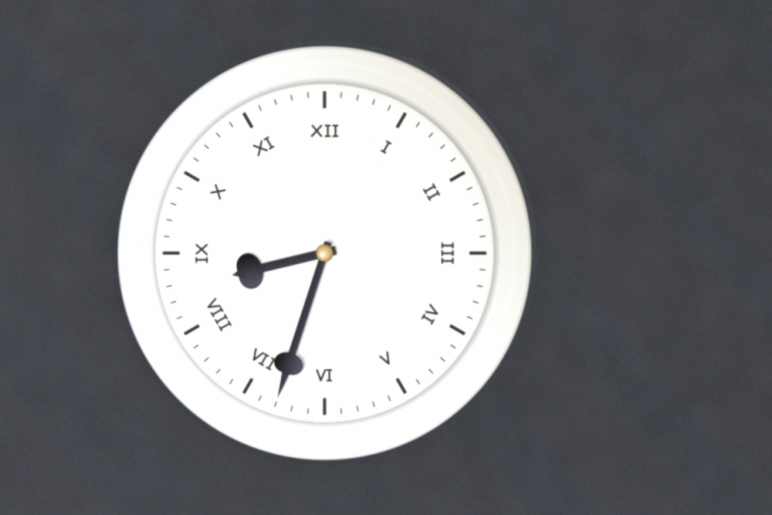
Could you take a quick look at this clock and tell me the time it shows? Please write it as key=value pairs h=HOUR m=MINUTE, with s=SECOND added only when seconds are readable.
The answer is h=8 m=33
